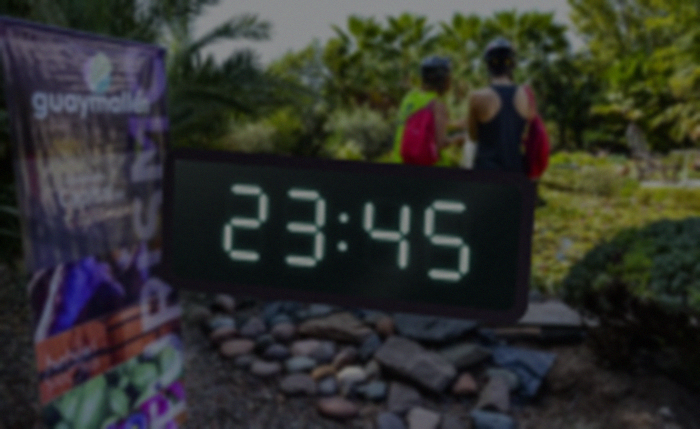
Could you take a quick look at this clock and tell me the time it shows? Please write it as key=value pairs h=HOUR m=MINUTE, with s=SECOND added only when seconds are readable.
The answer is h=23 m=45
